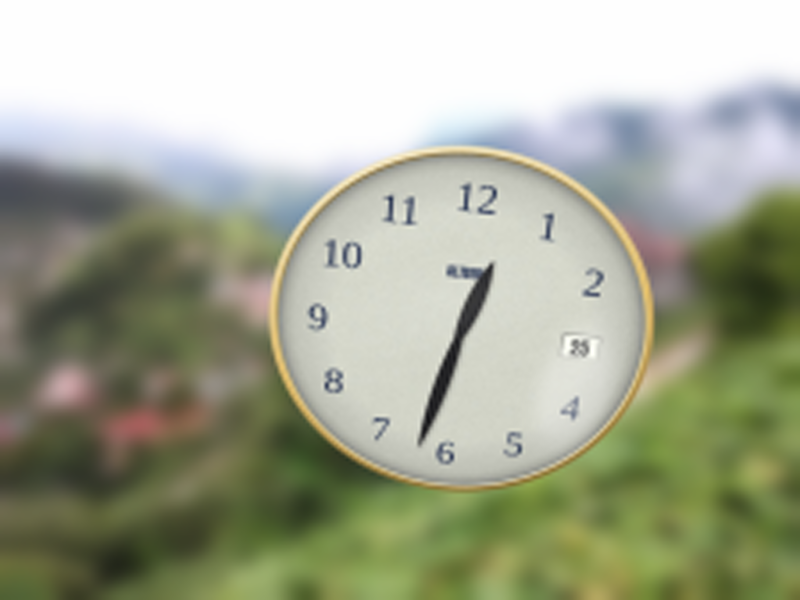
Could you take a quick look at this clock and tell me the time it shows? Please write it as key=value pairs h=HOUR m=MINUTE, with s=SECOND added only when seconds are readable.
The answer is h=12 m=32
